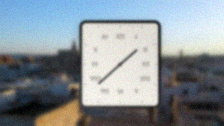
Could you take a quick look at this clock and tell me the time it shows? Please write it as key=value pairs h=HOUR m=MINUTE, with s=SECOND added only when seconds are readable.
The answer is h=1 m=38
